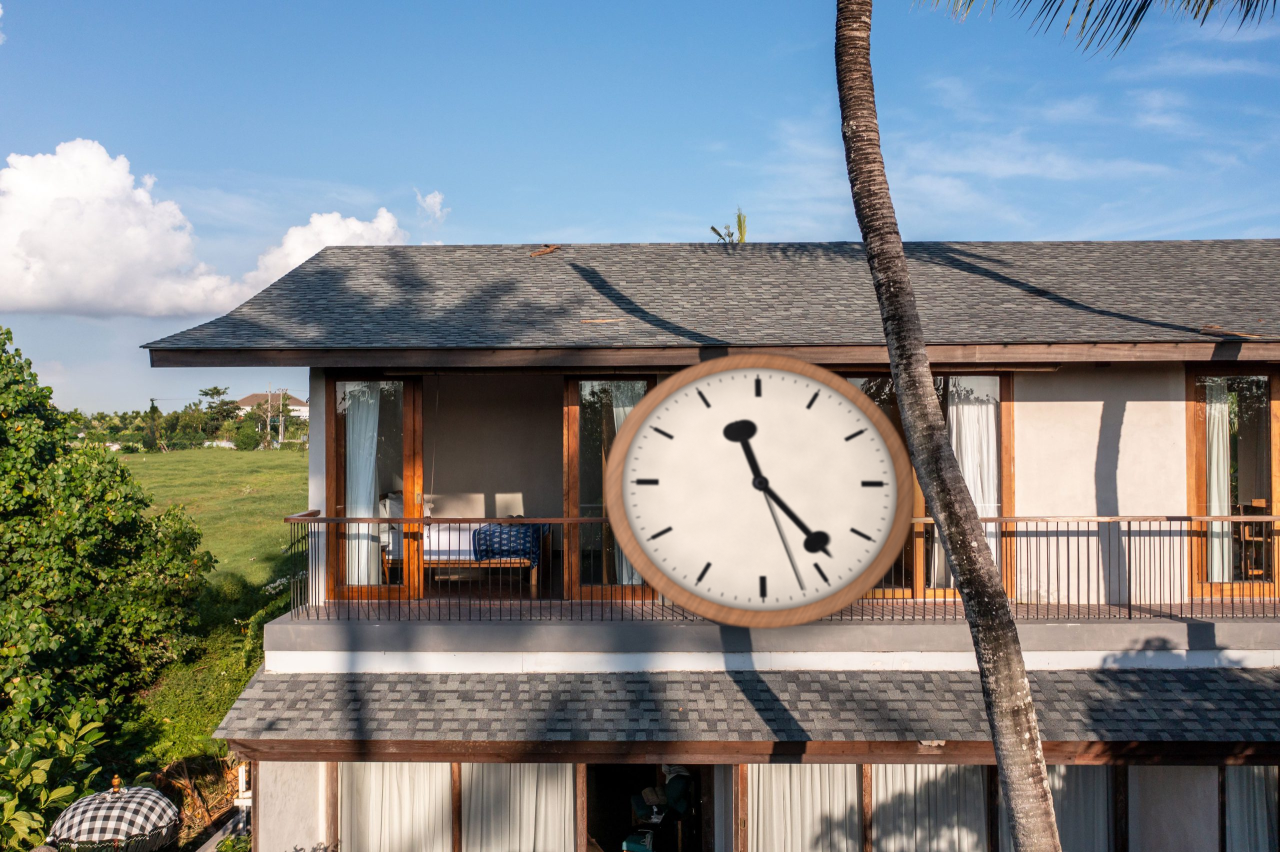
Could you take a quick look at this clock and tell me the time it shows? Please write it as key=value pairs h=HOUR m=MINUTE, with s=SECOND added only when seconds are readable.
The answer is h=11 m=23 s=27
